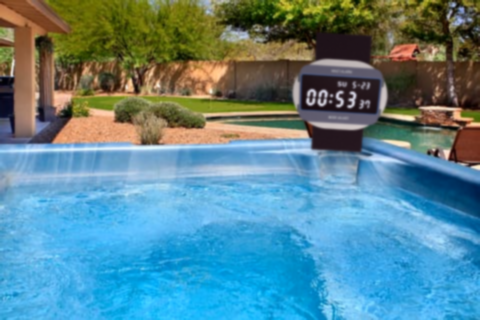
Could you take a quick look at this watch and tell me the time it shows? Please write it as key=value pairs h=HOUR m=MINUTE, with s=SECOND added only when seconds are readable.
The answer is h=0 m=53
